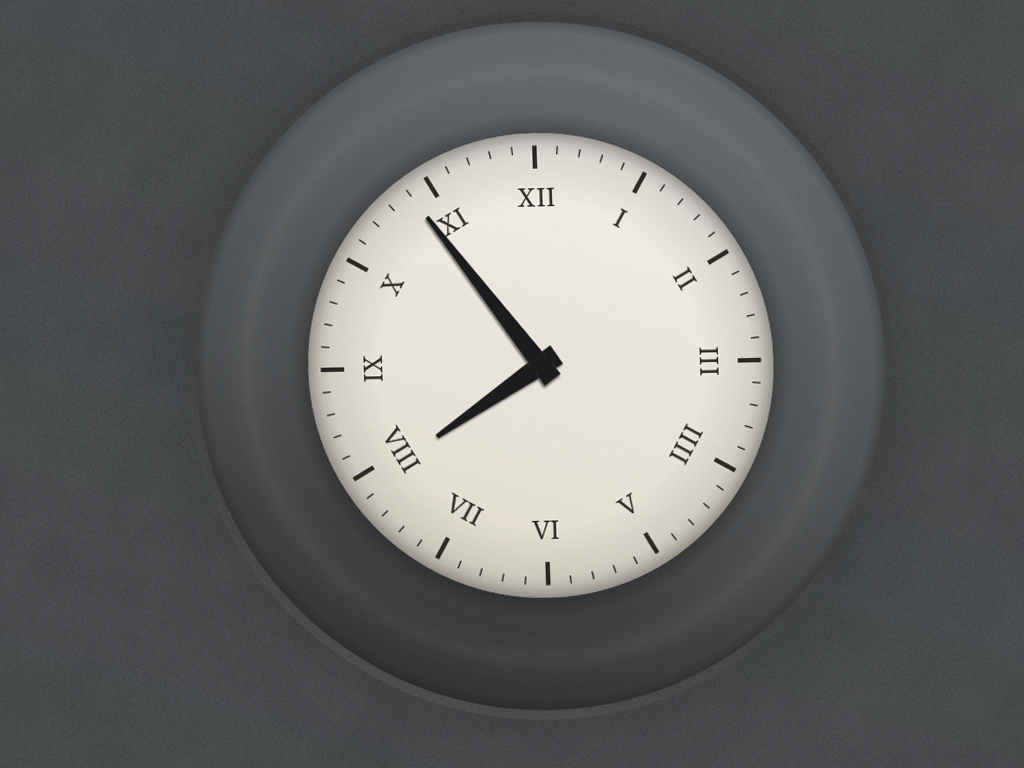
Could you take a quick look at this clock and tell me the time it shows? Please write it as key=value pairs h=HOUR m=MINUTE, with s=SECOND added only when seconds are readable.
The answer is h=7 m=54
